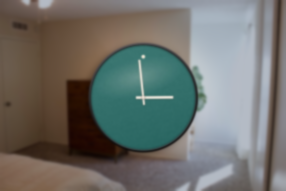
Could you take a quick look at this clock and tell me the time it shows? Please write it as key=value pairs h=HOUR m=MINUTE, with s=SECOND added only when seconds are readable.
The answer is h=2 m=59
